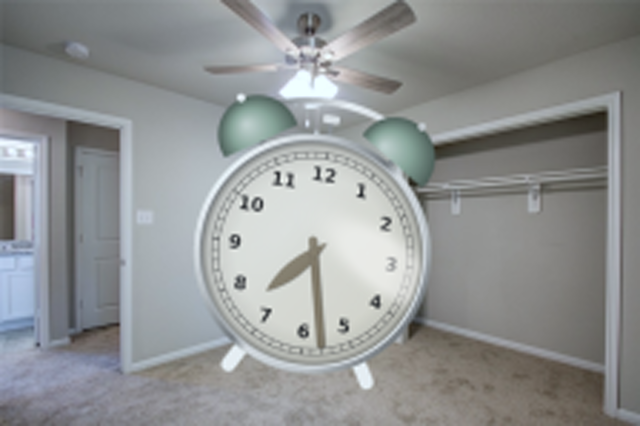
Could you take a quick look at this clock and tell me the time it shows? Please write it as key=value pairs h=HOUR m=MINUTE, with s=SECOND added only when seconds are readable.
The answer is h=7 m=28
